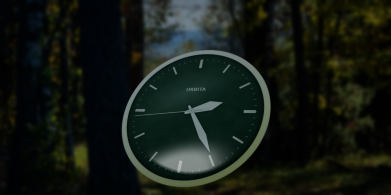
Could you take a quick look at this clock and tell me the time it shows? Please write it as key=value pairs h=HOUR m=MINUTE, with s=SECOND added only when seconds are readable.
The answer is h=2 m=24 s=44
